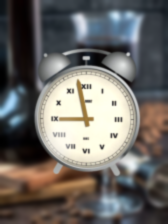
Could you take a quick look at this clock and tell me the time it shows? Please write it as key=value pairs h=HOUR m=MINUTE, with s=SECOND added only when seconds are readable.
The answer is h=8 m=58
